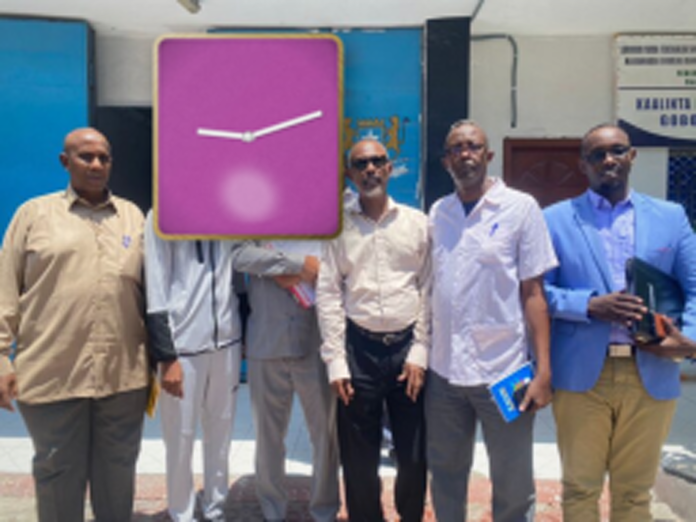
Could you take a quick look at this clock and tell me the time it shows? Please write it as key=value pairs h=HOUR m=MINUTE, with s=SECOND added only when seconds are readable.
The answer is h=9 m=12
